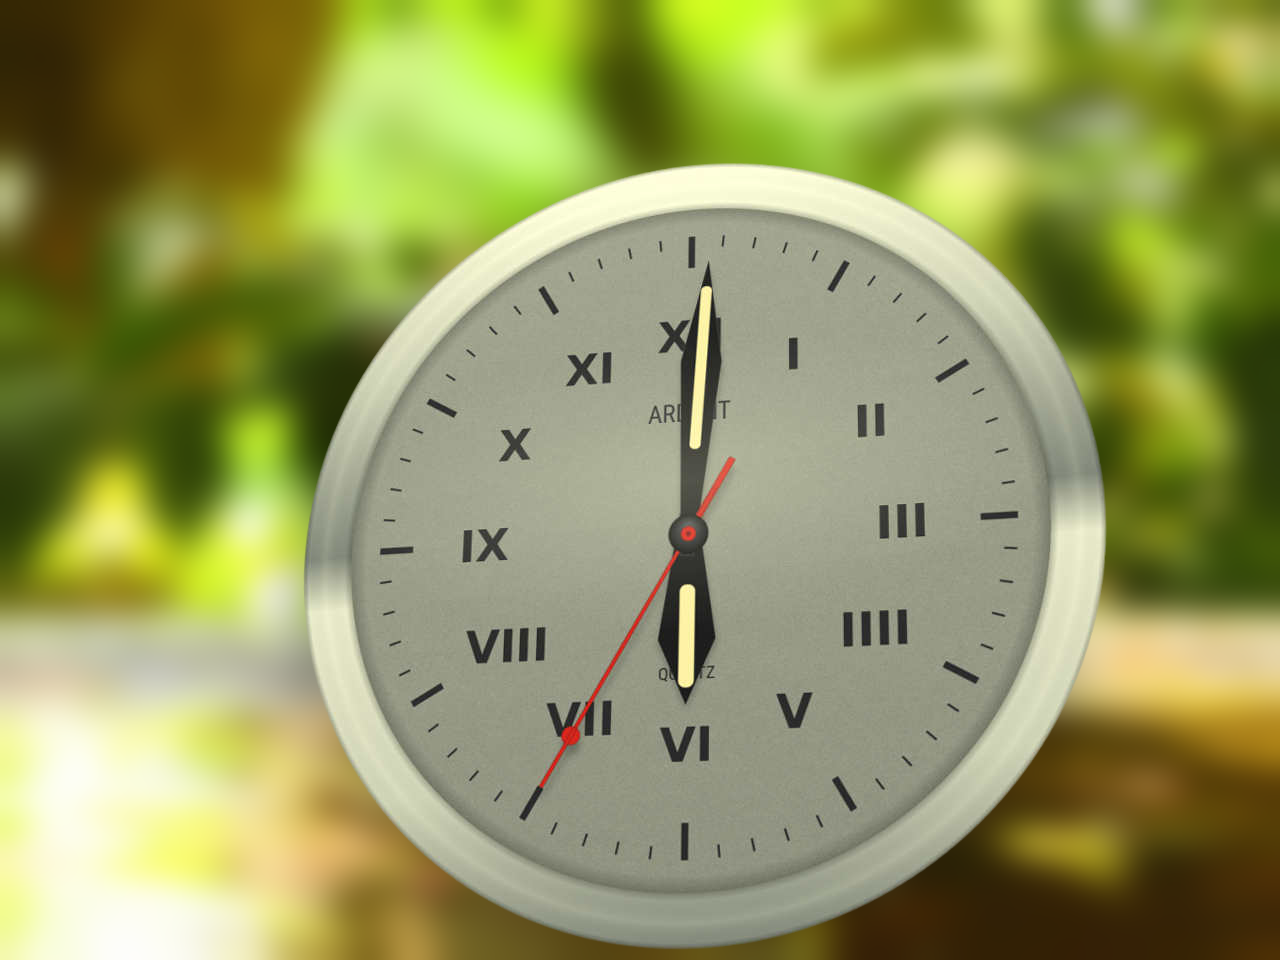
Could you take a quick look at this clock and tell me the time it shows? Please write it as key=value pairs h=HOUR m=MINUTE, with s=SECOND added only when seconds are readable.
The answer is h=6 m=0 s=35
